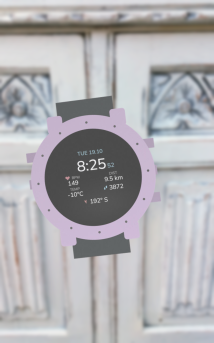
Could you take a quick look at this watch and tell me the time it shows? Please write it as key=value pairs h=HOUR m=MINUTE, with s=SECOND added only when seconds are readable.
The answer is h=8 m=25
